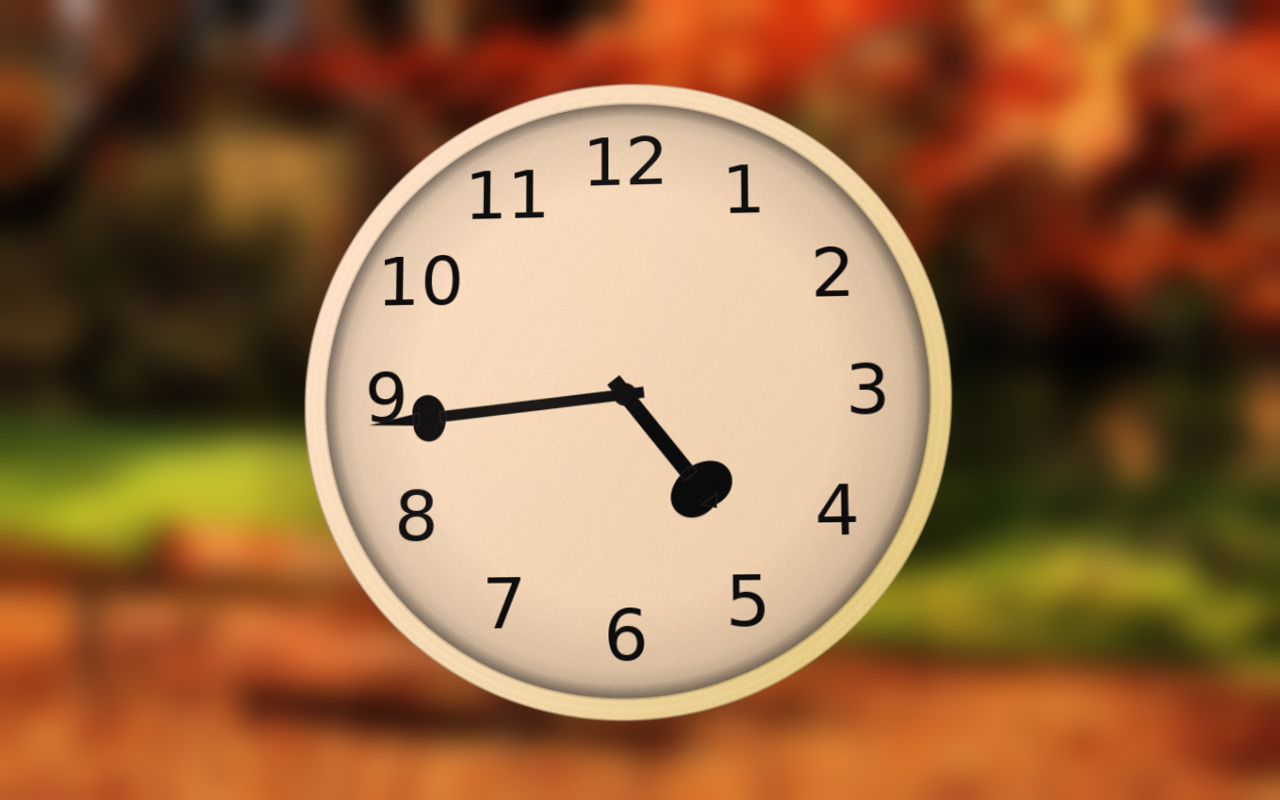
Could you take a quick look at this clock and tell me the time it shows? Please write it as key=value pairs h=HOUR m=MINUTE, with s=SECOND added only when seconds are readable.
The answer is h=4 m=44
